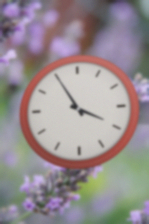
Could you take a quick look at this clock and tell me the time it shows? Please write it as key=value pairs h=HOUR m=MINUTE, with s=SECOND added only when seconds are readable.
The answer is h=3 m=55
